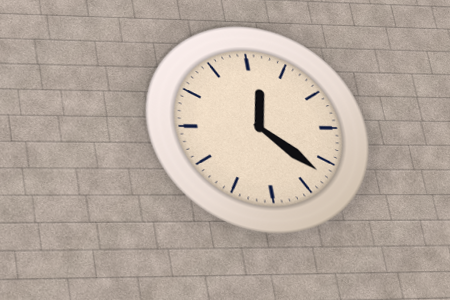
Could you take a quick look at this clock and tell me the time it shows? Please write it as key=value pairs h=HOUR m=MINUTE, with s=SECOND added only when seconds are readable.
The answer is h=12 m=22
